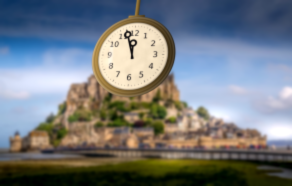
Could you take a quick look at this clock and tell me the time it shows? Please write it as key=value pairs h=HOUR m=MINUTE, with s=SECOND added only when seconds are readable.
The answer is h=11 m=57
